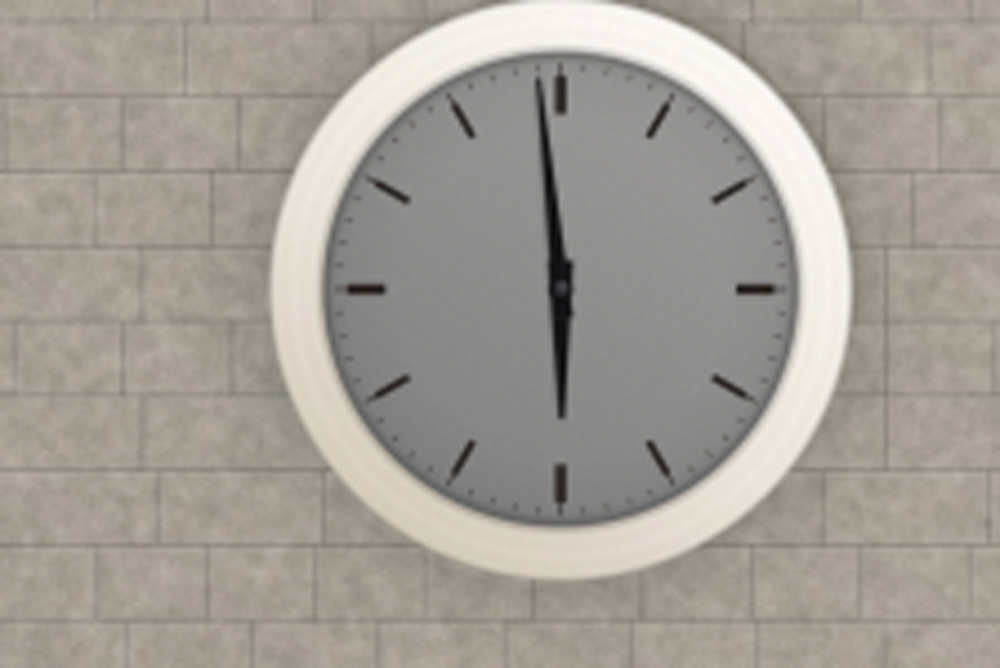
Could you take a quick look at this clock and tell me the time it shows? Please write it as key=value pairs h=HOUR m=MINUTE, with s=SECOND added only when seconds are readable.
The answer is h=5 m=59
